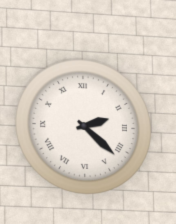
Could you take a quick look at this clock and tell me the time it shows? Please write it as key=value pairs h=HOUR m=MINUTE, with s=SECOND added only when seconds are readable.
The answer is h=2 m=22
